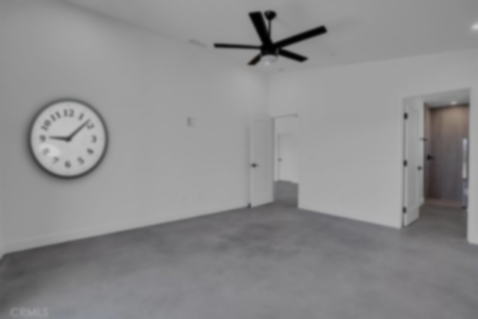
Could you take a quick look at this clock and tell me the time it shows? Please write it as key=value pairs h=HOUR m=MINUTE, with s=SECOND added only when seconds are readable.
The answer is h=9 m=8
